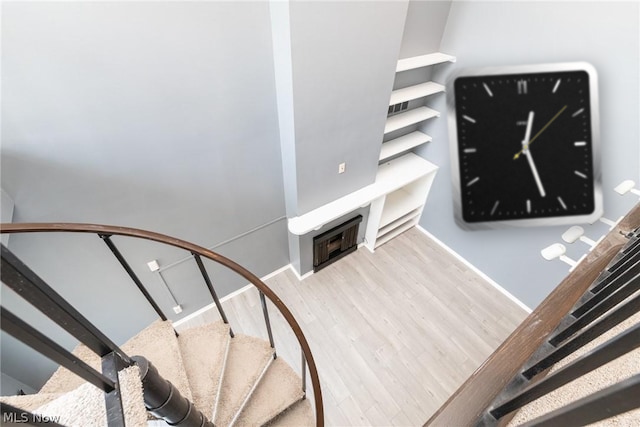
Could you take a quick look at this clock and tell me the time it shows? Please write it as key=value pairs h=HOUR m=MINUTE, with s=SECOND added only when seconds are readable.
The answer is h=12 m=27 s=8
